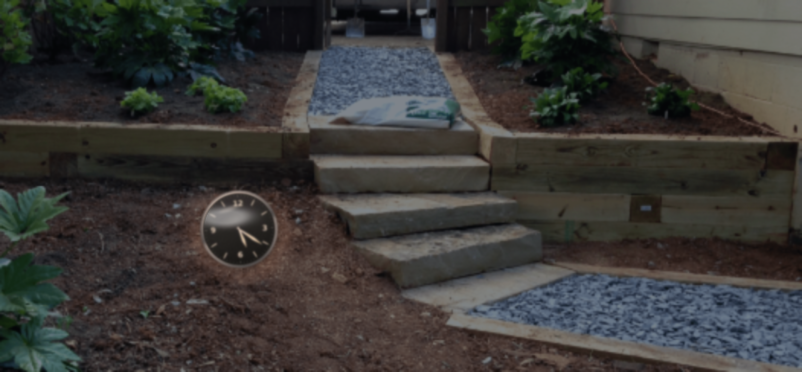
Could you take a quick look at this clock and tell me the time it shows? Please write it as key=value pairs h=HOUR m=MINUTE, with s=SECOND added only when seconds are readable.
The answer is h=5 m=21
